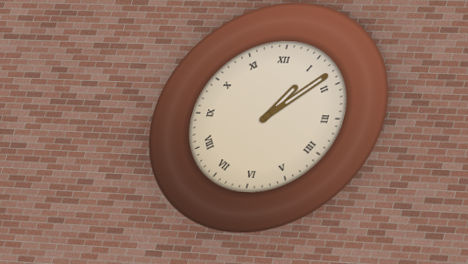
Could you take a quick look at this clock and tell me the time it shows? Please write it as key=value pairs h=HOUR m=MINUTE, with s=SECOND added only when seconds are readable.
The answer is h=1 m=8
